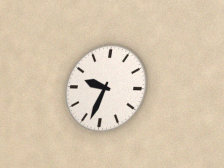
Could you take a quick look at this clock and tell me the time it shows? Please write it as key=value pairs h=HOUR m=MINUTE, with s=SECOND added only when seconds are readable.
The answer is h=9 m=33
